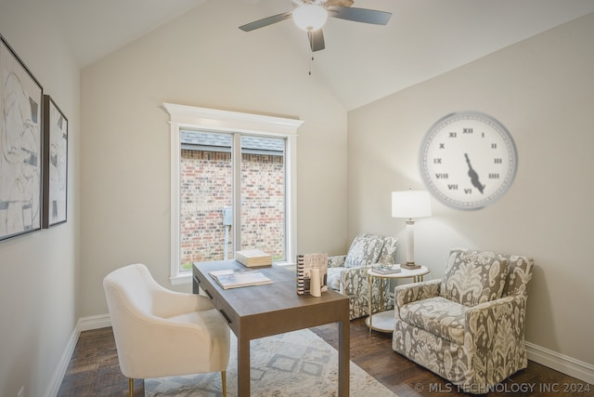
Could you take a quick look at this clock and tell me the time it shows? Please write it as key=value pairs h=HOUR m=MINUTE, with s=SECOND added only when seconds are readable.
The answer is h=5 m=26
